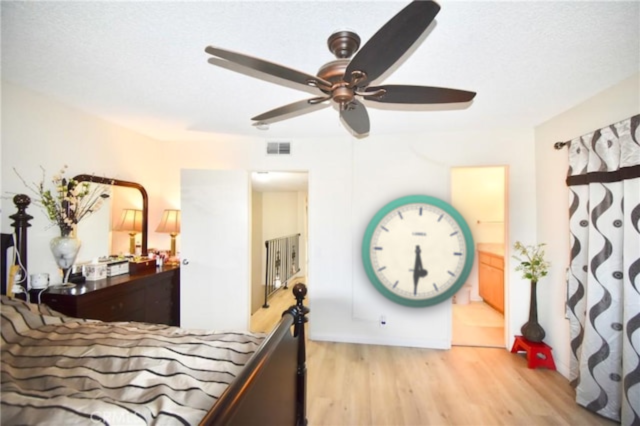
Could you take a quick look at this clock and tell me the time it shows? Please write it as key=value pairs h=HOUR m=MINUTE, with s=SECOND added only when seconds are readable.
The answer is h=5 m=30
